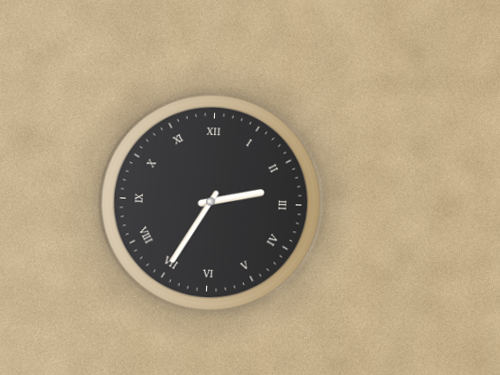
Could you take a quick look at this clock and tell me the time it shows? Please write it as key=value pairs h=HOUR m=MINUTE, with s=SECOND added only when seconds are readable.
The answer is h=2 m=35
